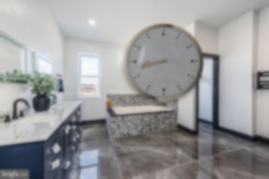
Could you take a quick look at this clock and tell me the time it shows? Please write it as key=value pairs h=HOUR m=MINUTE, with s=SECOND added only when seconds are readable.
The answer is h=8 m=43
